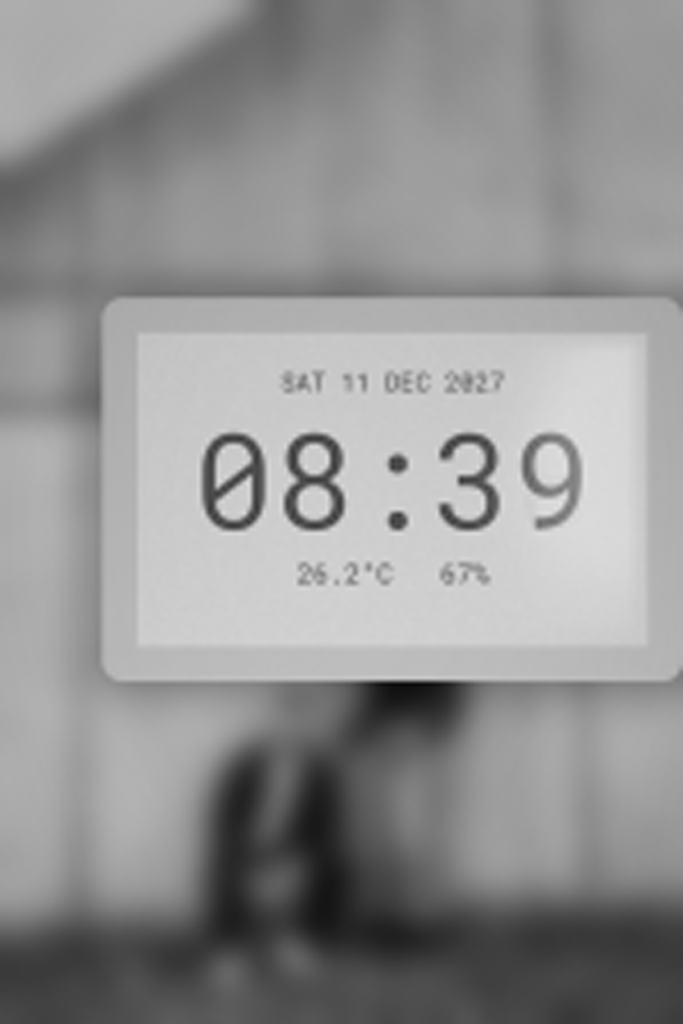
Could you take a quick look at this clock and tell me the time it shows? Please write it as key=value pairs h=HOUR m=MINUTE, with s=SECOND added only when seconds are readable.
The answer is h=8 m=39
